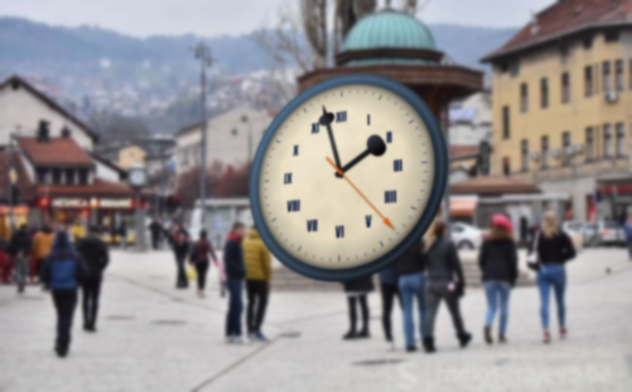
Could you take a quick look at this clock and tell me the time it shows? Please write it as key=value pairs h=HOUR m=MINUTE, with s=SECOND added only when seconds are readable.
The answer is h=1 m=57 s=23
